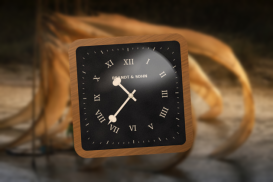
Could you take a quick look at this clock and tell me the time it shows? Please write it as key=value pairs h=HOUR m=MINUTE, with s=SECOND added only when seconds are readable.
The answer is h=10 m=37
